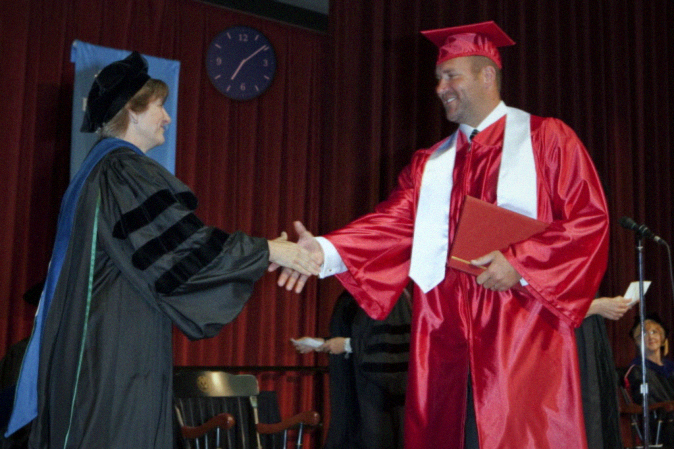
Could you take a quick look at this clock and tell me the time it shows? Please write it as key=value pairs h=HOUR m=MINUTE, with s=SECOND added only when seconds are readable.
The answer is h=7 m=9
